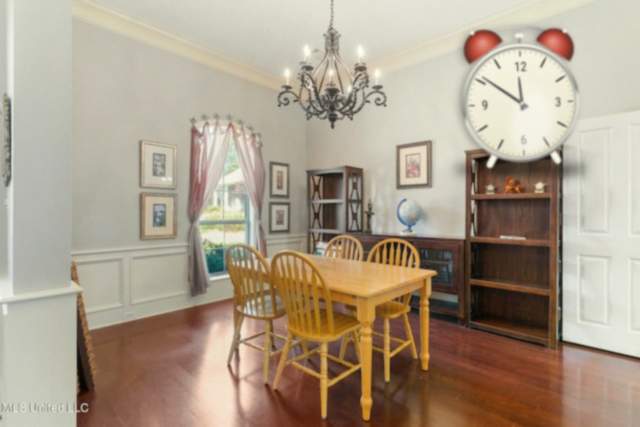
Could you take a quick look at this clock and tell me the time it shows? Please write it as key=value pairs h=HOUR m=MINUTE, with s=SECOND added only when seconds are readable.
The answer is h=11 m=51
